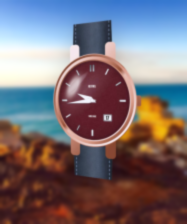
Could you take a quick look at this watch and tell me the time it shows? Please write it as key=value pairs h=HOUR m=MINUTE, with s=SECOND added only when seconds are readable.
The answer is h=9 m=44
